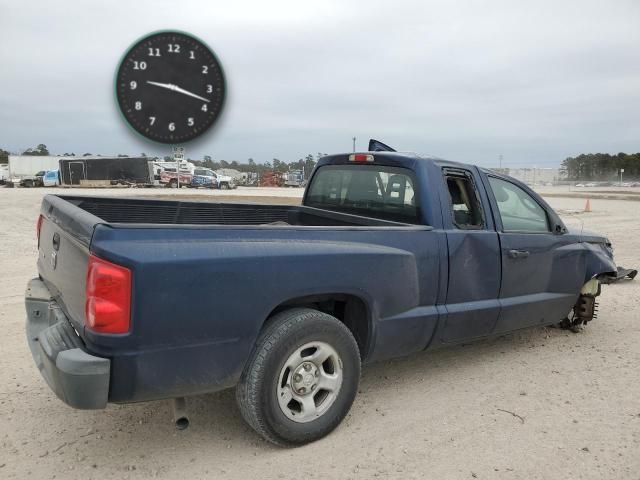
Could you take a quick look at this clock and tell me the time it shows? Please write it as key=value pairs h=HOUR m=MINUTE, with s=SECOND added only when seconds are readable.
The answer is h=9 m=18
